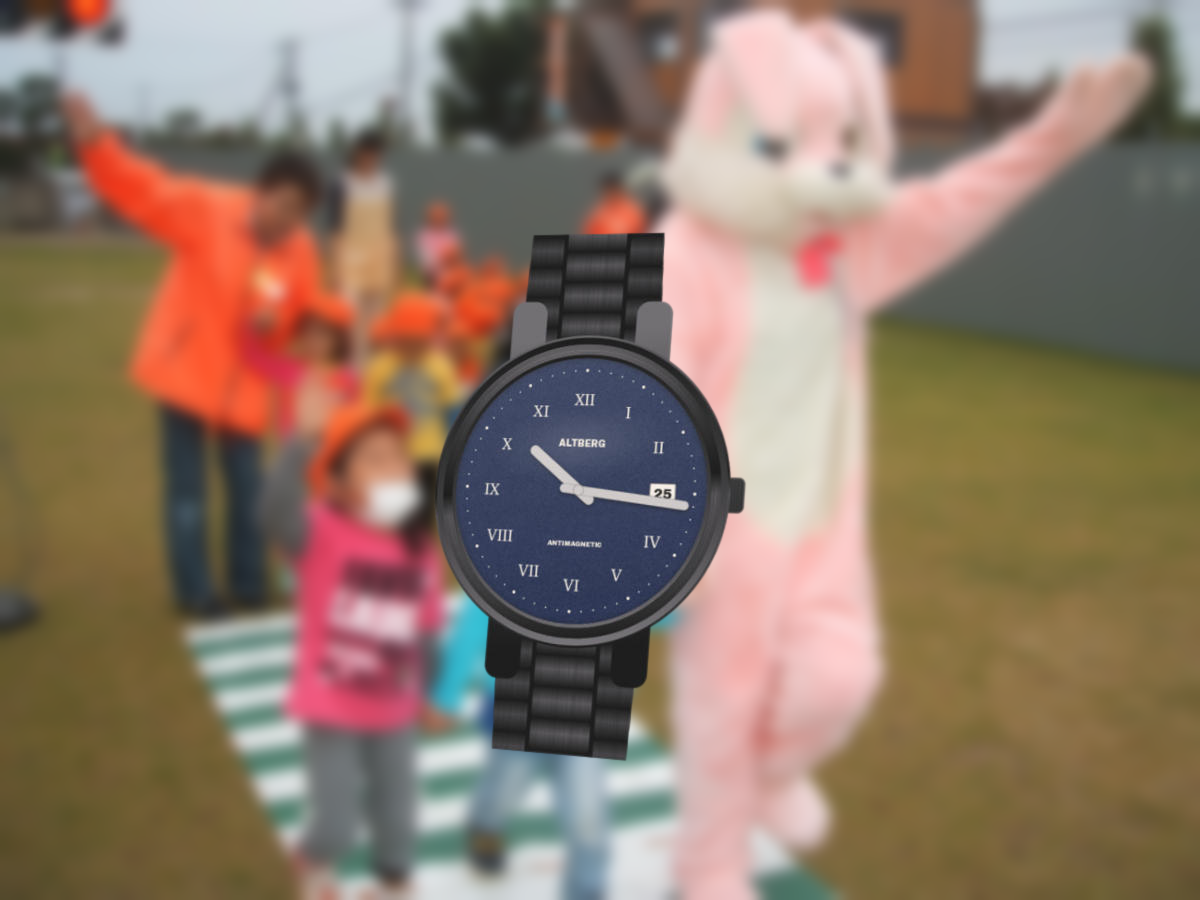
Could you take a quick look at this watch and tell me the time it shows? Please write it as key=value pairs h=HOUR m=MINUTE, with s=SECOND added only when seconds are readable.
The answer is h=10 m=16
